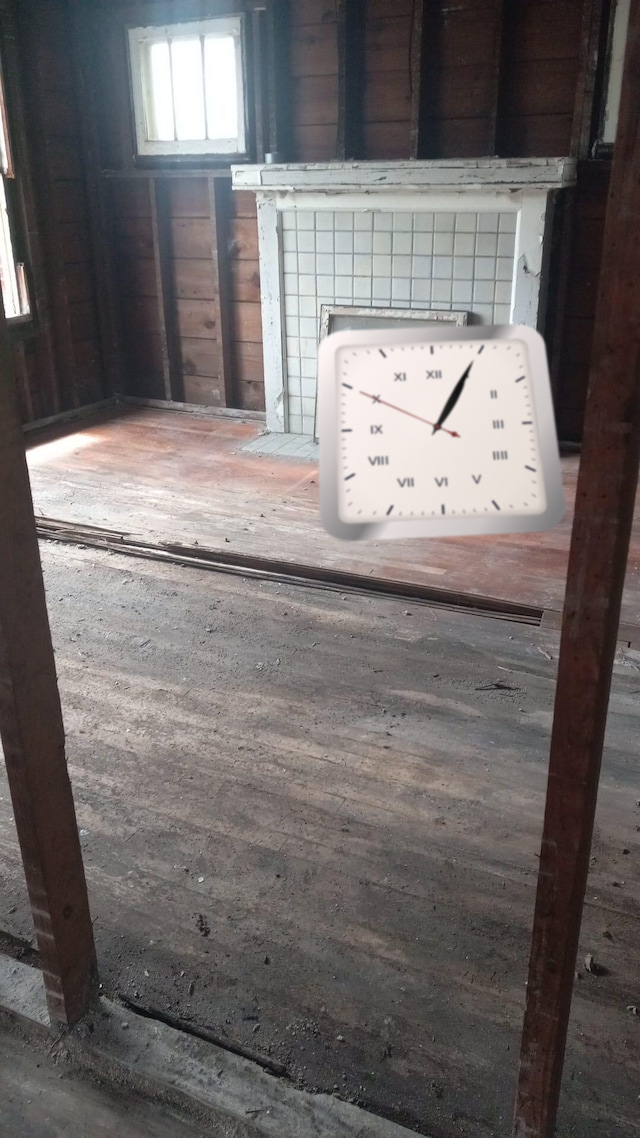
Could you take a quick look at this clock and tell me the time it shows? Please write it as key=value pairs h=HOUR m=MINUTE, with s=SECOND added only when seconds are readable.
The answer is h=1 m=4 s=50
